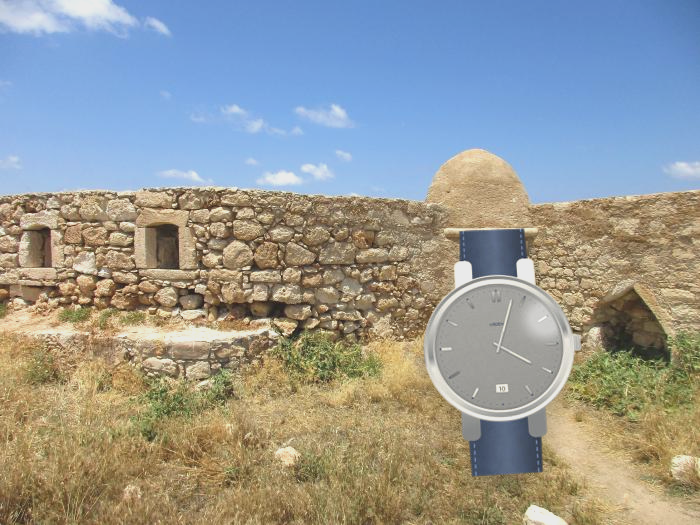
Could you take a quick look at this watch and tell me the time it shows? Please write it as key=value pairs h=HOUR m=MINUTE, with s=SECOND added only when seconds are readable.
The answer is h=4 m=3
